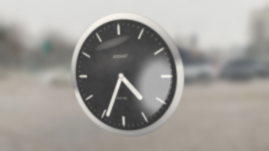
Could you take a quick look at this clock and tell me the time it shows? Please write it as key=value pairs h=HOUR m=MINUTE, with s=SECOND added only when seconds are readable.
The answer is h=4 m=34
